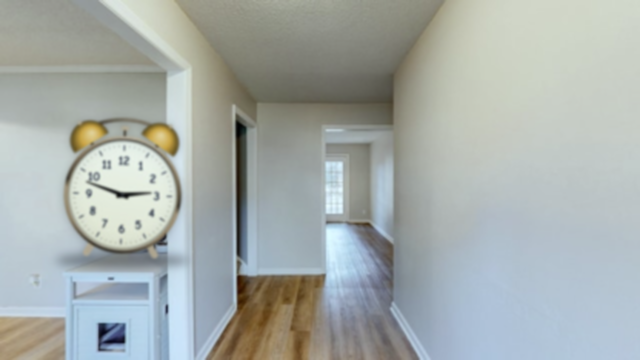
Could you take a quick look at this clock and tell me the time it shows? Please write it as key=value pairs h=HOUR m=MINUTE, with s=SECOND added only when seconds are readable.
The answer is h=2 m=48
